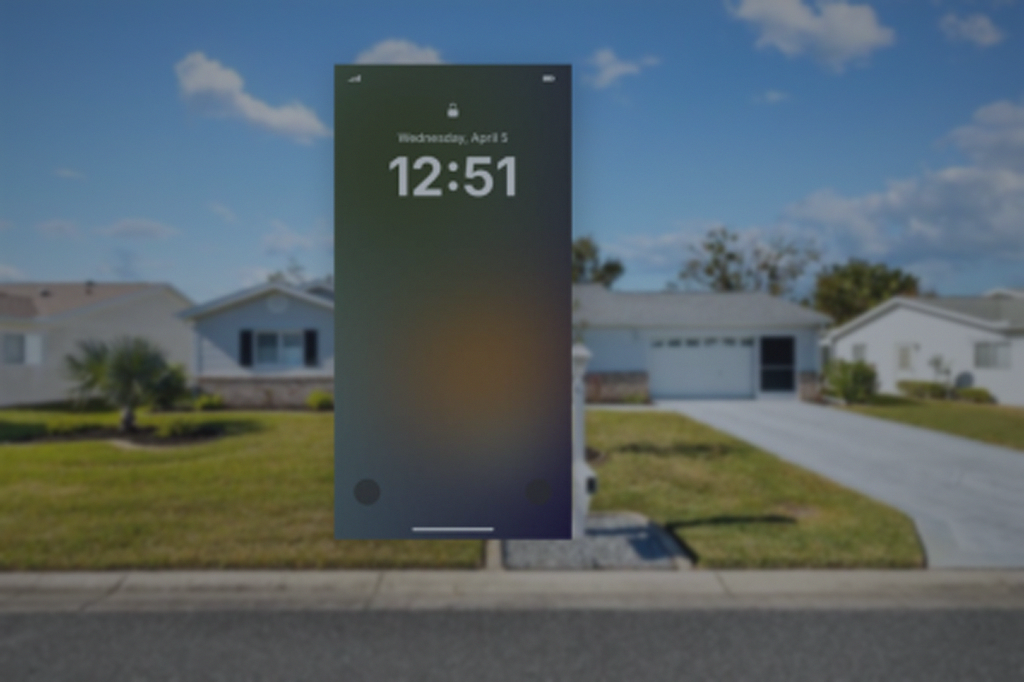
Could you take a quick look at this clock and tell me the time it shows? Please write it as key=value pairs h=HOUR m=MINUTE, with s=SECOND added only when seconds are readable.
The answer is h=12 m=51
